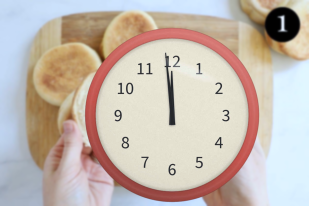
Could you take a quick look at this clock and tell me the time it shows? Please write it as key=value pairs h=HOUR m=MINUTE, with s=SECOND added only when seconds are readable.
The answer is h=11 m=59
